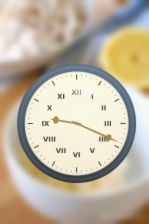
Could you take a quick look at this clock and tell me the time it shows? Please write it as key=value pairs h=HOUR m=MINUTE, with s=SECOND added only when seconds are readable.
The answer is h=9 m=19
